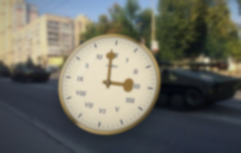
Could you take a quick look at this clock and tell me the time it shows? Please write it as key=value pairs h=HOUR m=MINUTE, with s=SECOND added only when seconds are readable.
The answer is h=2 m=59
